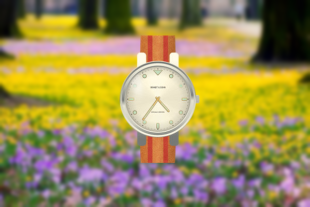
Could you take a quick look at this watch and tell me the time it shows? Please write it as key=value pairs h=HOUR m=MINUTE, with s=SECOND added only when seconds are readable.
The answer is h=4 m=36
